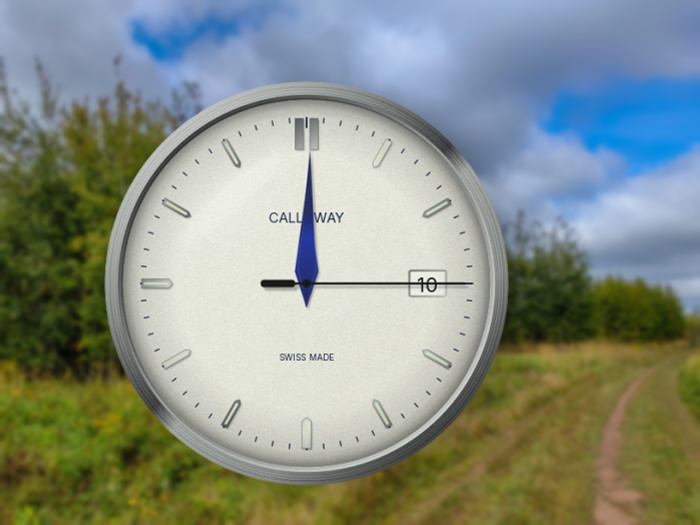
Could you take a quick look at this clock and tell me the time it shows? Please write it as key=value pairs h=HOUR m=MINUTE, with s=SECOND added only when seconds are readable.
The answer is h=12 m=0 s=15
